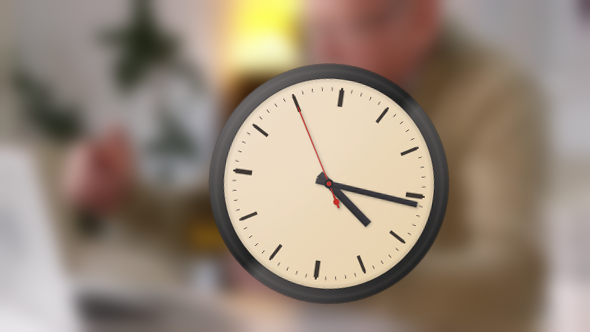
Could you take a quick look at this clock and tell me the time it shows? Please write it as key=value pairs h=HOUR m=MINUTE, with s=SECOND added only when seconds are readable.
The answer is h=4 m=15 s=55
